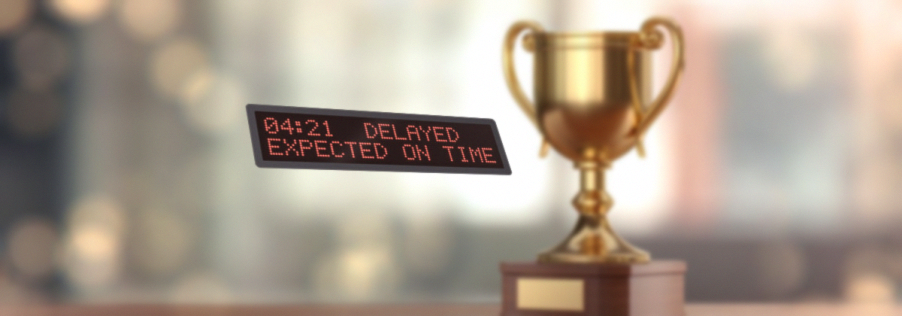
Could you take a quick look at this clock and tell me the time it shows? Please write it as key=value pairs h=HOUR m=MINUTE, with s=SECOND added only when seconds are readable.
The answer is h=4 m=21
